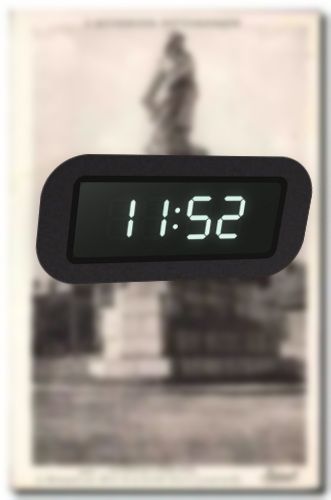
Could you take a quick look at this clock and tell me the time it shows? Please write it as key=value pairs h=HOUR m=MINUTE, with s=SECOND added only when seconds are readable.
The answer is h=11 m=52
